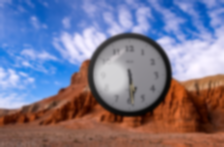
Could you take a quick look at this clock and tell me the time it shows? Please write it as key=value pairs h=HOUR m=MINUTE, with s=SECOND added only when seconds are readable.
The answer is h=5 m=29
